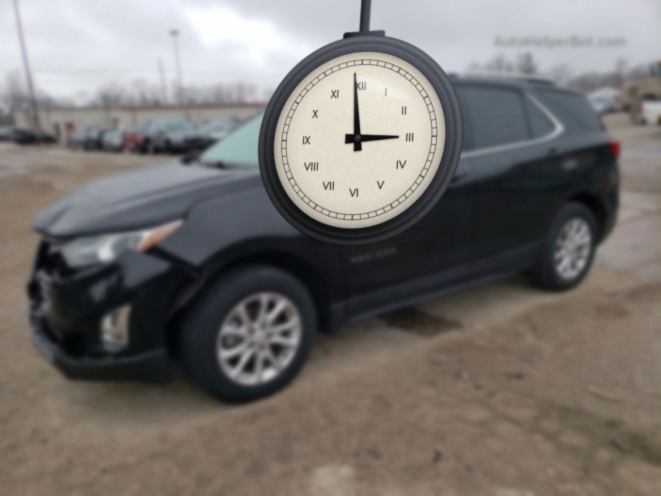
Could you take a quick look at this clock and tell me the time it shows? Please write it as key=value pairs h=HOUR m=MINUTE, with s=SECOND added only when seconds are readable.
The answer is h=2 m=59
